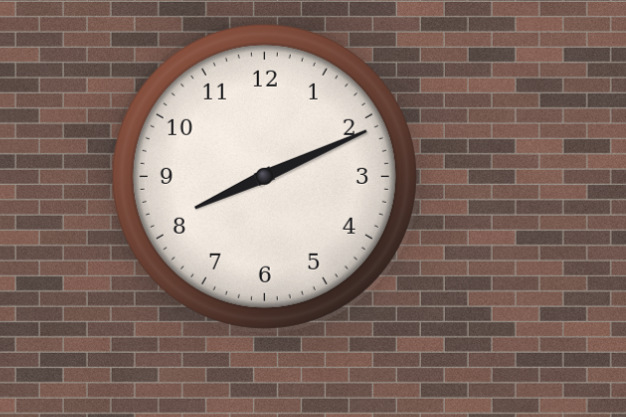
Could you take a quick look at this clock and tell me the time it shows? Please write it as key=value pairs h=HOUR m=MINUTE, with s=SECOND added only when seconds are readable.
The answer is h=8 m=11
